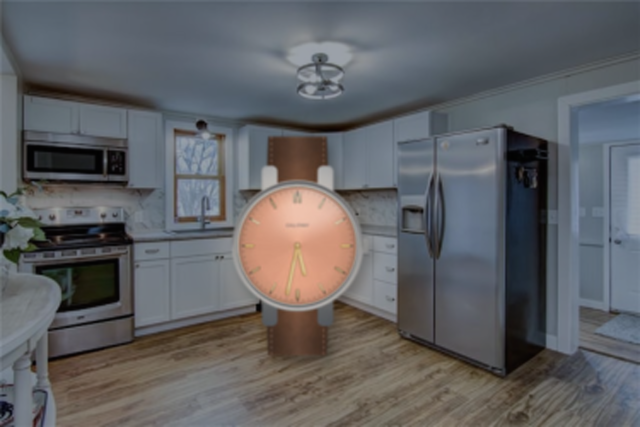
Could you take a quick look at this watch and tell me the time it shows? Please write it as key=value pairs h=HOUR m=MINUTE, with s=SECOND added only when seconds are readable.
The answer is h=5 m=32
